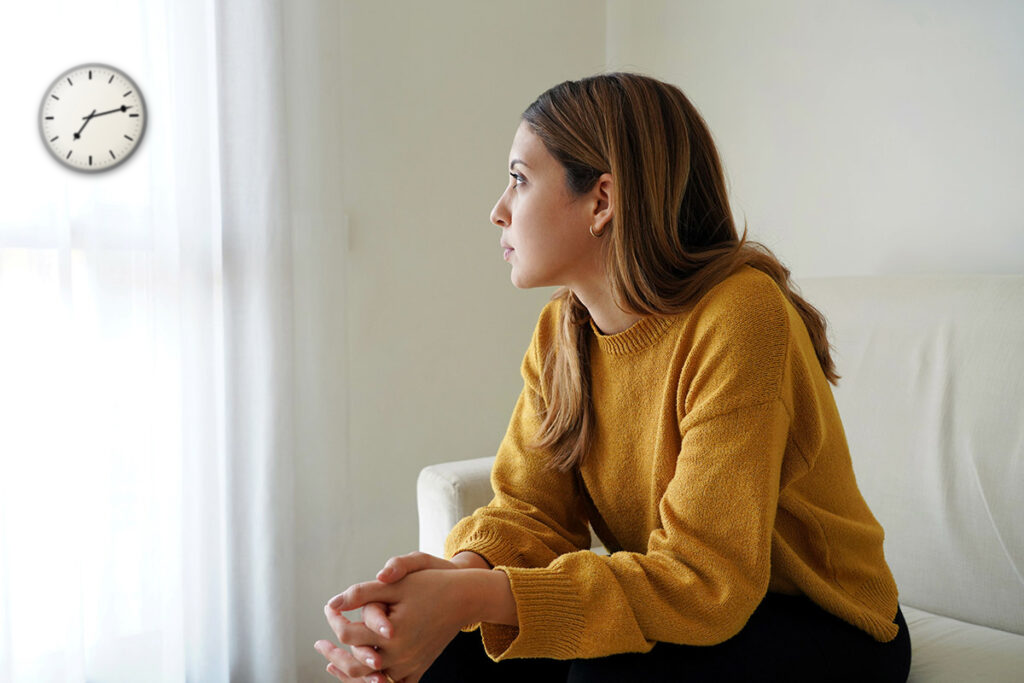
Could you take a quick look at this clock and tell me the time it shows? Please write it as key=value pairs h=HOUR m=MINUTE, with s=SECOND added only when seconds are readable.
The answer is h=7 m=13
